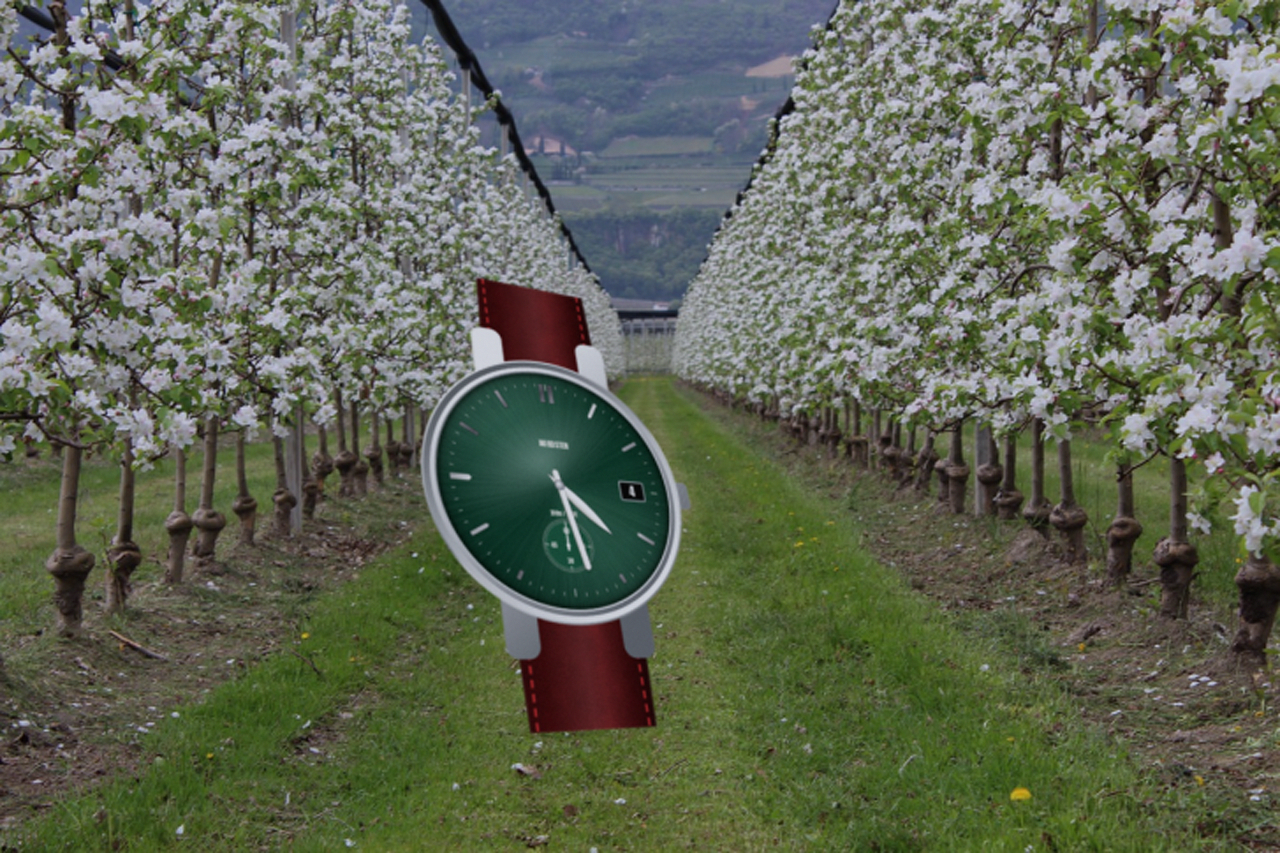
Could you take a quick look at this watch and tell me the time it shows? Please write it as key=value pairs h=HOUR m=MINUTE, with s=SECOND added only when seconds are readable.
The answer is h=4 m=28
